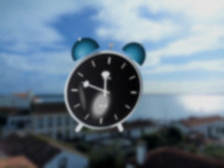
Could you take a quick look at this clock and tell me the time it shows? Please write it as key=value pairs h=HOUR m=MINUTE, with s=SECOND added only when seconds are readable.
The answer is h=11 m=48
